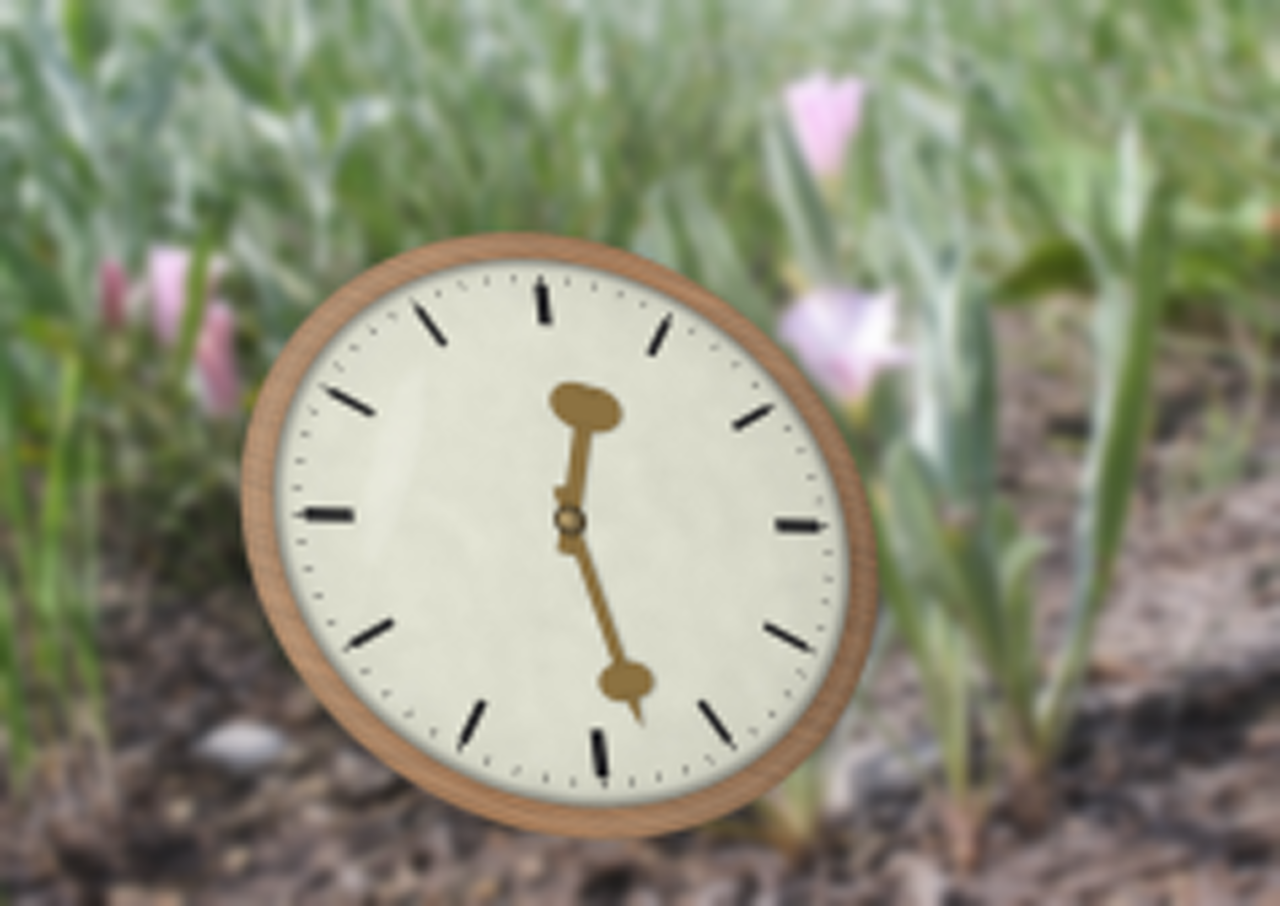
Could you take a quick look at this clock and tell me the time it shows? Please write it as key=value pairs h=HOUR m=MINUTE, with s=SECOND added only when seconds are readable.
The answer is h=12 m=28
